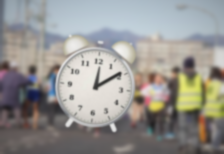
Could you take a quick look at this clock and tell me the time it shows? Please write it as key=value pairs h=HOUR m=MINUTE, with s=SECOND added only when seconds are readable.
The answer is h=12 m=9
